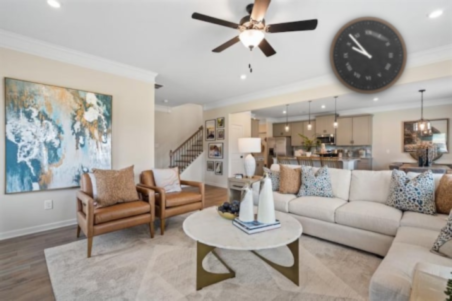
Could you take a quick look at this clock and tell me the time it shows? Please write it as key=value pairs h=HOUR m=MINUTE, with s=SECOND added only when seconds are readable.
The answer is h=9 m=53
